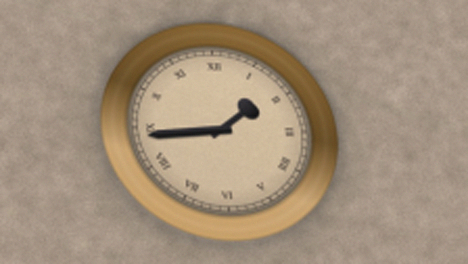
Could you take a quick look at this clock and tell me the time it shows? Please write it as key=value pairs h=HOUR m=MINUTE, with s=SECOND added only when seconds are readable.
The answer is h=1 m=44
